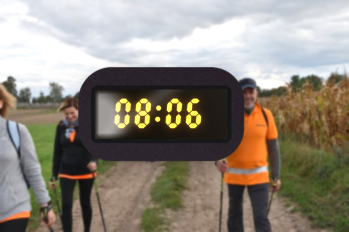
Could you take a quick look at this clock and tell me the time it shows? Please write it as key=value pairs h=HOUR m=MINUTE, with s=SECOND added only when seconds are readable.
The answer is h=8 m=6
